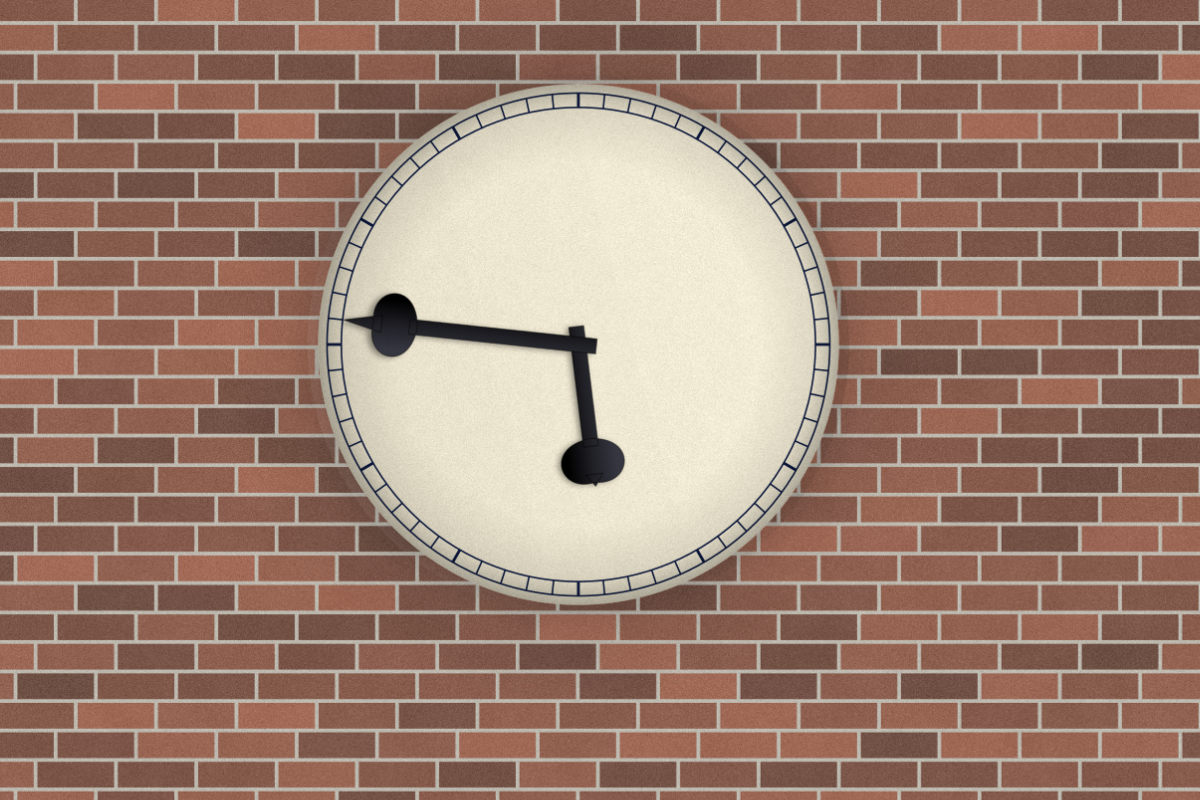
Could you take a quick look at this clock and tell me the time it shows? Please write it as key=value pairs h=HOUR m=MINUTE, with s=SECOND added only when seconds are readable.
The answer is h=5 m=46
